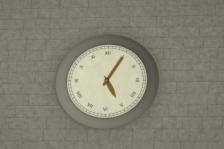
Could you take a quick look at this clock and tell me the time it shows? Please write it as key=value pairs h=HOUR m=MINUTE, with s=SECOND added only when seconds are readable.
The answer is h=5 m=5
